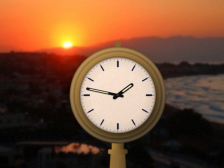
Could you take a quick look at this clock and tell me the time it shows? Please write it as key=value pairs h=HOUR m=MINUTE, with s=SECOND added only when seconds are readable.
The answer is h=1 m=47
